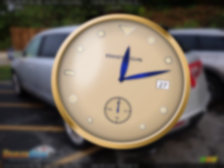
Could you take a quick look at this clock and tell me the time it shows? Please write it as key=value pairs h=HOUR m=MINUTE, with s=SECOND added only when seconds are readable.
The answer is h=12 m=12
